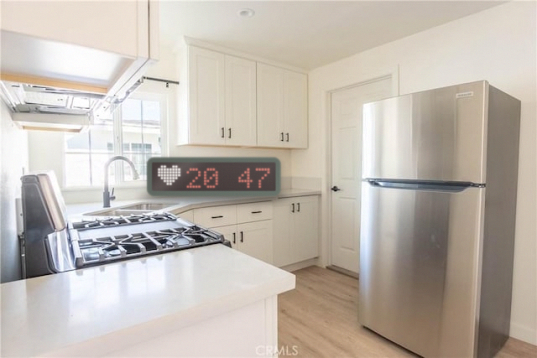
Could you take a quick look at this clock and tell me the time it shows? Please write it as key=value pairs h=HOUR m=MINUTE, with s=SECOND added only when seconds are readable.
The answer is h=20 m=47
